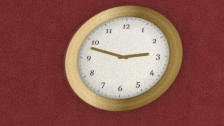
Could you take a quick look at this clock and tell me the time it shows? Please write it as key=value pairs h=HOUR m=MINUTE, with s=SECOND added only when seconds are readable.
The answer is h=2 m=48
